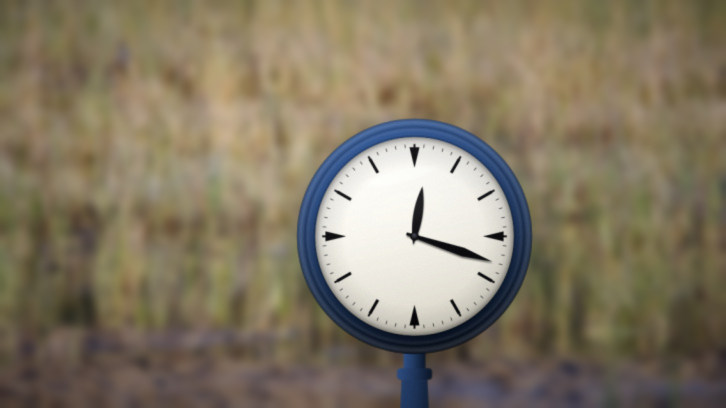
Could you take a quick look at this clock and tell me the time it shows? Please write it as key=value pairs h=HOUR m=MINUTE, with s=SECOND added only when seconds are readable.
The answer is h=12 m=18
